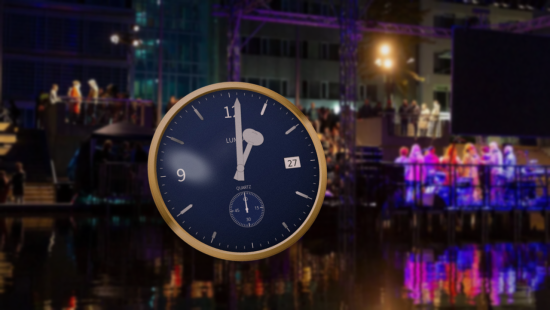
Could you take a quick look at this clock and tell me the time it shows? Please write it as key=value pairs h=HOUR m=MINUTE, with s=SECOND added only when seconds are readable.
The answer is h=1 m=1
